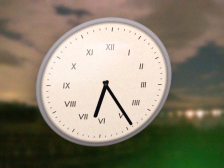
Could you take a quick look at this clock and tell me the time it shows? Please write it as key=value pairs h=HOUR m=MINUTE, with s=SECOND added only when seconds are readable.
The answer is h=6 m=24
